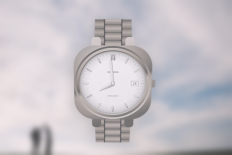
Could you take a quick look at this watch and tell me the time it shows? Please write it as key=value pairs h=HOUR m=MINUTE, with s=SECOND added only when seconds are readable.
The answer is h=7 m=59
